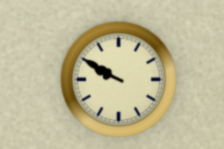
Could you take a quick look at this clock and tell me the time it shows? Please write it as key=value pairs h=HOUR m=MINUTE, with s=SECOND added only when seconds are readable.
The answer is h=9 m=50
